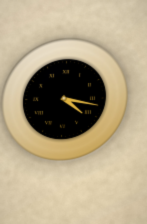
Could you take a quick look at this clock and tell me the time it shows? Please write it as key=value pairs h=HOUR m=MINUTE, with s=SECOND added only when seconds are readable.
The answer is h=4 m=17
